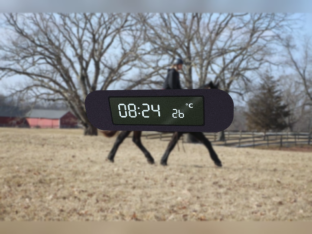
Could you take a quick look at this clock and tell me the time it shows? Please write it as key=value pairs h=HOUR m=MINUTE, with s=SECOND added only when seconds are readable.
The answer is h=8 m=24
